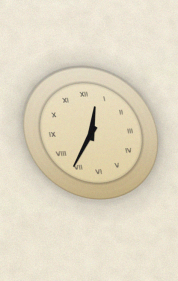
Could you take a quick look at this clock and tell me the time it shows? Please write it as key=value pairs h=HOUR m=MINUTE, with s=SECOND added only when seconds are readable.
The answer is h=12 m=36
